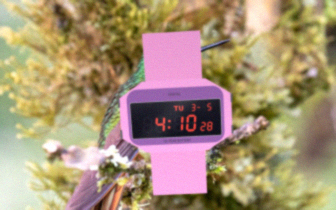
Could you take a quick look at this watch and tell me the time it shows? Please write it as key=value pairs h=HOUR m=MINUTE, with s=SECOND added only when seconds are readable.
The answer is h=4 m=10
